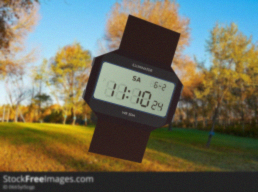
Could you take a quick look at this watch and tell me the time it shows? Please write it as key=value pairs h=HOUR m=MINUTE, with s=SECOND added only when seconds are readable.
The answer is h=11 m=10 s=24
